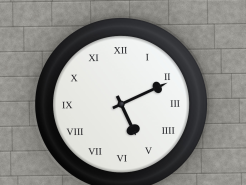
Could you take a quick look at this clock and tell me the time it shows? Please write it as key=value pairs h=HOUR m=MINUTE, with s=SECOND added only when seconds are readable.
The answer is h=5 m=11
